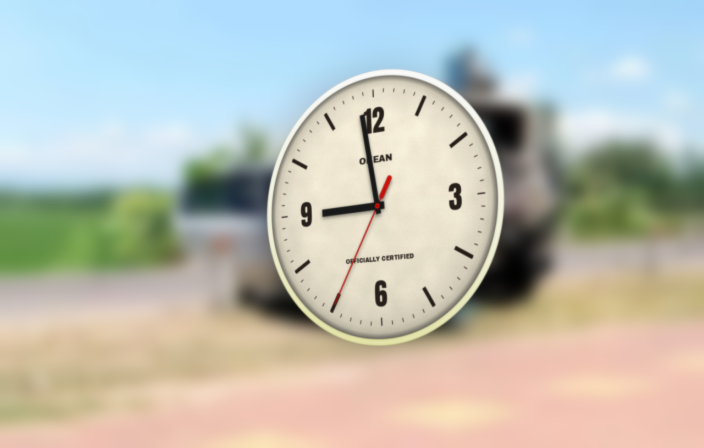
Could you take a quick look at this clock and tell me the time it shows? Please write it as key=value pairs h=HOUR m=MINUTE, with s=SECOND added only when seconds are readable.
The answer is h=8 m=58 s=35
